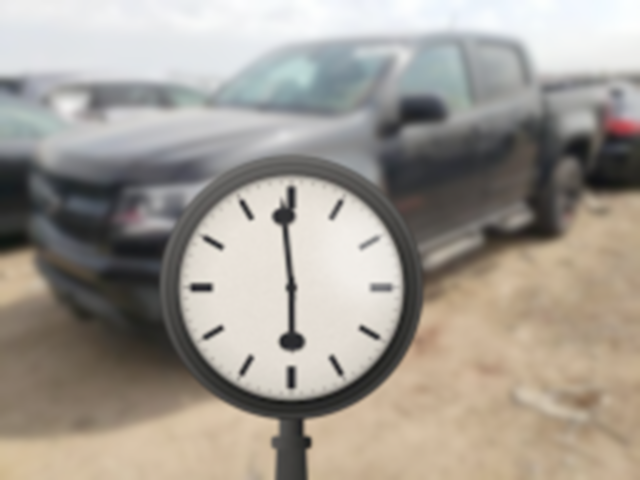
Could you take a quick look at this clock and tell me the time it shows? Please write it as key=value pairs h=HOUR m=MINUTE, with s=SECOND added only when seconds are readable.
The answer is h=5 m=59
